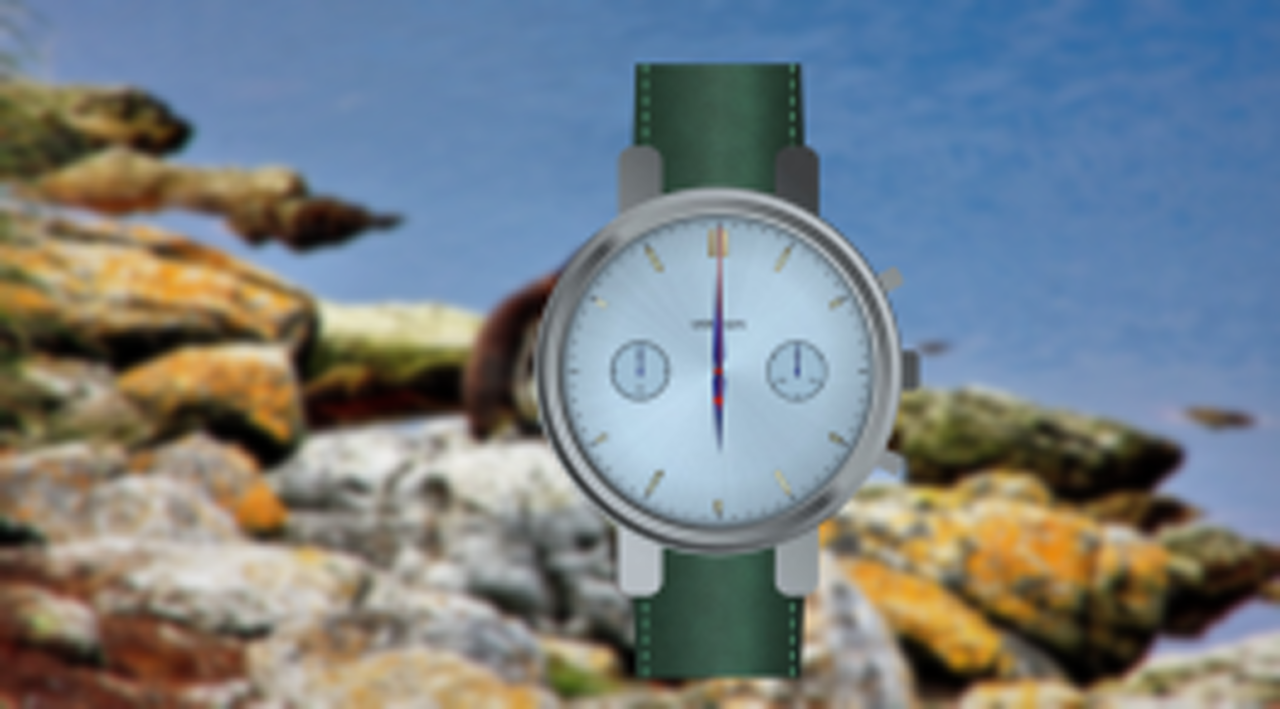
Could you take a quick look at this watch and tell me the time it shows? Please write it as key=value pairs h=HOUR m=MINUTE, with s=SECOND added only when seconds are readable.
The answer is h=6 m=0
